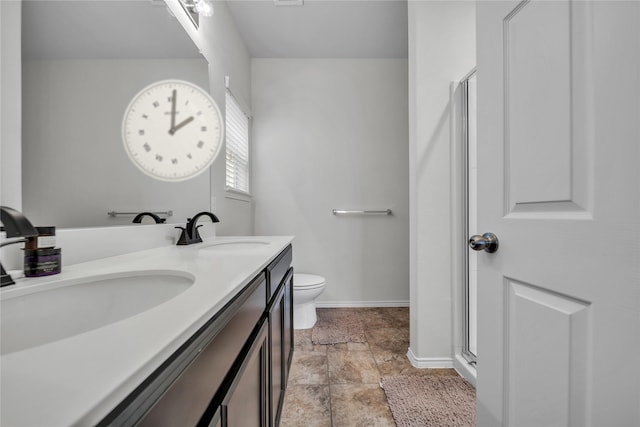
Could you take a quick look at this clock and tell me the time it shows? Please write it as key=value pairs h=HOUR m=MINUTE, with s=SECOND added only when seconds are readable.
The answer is h=2 m=1
